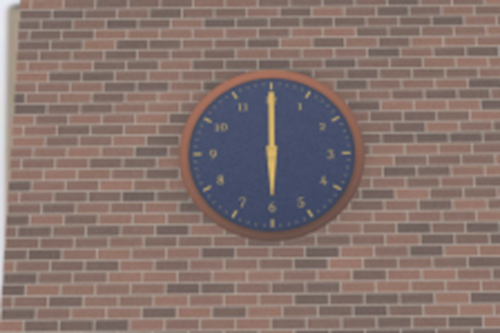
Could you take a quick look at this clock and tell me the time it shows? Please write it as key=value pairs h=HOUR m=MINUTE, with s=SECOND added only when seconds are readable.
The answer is h=6 m=0
